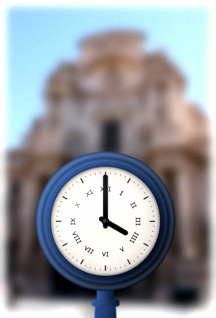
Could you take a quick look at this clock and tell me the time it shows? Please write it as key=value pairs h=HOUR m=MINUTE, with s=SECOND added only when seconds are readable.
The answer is h=4 m=0
